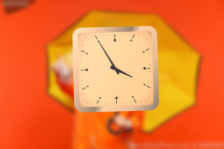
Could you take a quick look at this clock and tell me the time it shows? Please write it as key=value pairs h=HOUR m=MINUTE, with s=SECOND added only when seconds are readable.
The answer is h=3 m=55
